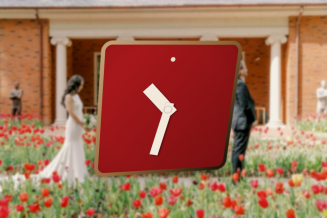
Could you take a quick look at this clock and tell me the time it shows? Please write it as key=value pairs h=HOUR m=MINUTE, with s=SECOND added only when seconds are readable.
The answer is h=10 m=32
